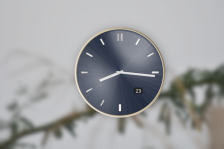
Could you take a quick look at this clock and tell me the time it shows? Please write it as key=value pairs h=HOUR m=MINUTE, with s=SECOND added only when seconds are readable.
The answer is h=8 m=16
